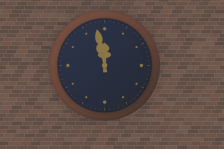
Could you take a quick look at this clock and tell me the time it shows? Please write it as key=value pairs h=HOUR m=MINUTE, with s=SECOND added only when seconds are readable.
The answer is h=11 m=58
